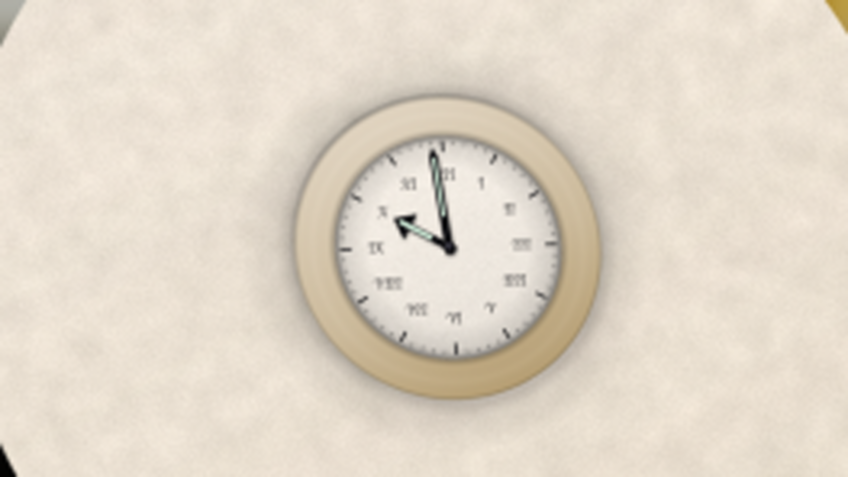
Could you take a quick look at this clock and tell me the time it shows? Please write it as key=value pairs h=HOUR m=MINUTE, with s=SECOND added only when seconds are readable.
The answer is h=9 m=59
